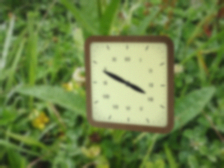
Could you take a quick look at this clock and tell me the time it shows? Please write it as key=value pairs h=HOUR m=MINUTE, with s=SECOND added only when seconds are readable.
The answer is h=3 m=49
